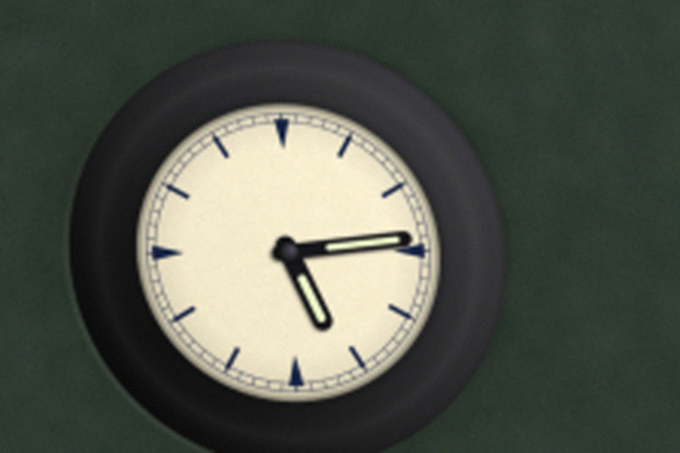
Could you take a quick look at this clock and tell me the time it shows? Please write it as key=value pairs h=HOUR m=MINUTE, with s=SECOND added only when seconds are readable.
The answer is h=5 m=14
